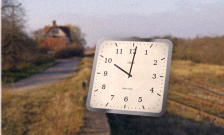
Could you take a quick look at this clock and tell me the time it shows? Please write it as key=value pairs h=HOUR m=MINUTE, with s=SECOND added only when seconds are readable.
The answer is h=10 m=1
